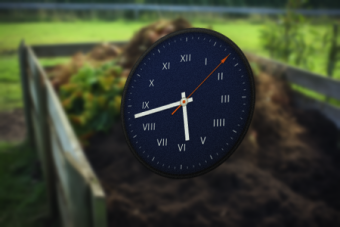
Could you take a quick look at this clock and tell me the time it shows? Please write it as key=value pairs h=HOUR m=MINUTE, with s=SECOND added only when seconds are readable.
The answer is h=5 m=43 s=8
